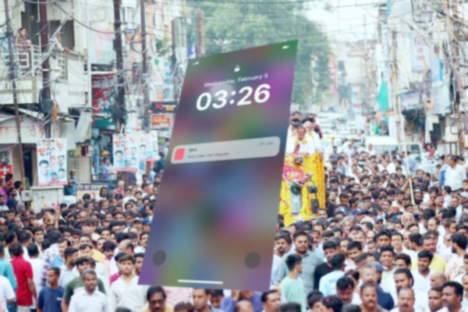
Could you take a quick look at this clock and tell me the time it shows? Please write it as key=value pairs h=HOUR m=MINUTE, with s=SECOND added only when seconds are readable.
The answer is h=3 m=26
